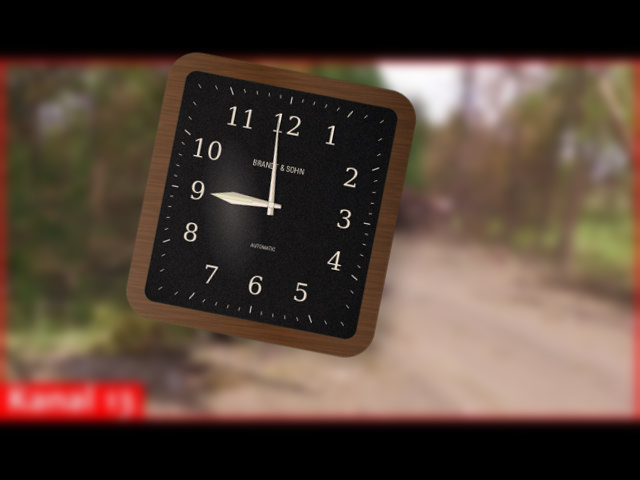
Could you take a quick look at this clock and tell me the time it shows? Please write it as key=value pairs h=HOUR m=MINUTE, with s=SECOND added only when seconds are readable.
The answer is h=8 m=59
